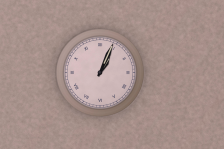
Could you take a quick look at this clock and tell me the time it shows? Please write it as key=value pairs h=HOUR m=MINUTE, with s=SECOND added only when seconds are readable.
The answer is h=1 m=4
